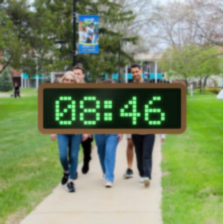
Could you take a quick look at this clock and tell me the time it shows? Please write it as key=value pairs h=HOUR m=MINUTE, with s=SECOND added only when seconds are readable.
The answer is h=8 m=46
